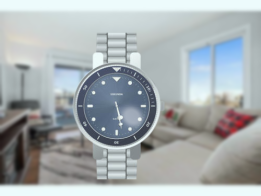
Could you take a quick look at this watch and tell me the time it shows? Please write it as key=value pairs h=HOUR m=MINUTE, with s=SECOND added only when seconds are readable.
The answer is h=5 m=28
